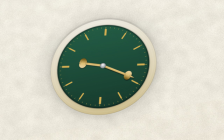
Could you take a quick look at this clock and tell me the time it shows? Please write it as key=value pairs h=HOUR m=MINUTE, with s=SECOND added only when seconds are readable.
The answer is h=9 m=19
